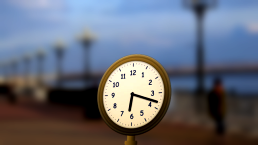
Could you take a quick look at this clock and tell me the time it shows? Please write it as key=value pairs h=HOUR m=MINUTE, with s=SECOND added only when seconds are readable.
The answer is h=6 m=18
